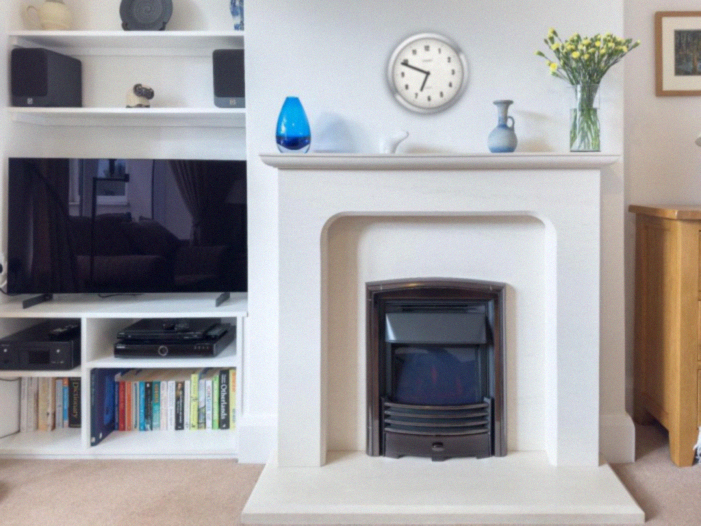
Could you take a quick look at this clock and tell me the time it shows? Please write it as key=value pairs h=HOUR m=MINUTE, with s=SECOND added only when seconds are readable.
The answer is h=6 m=49
